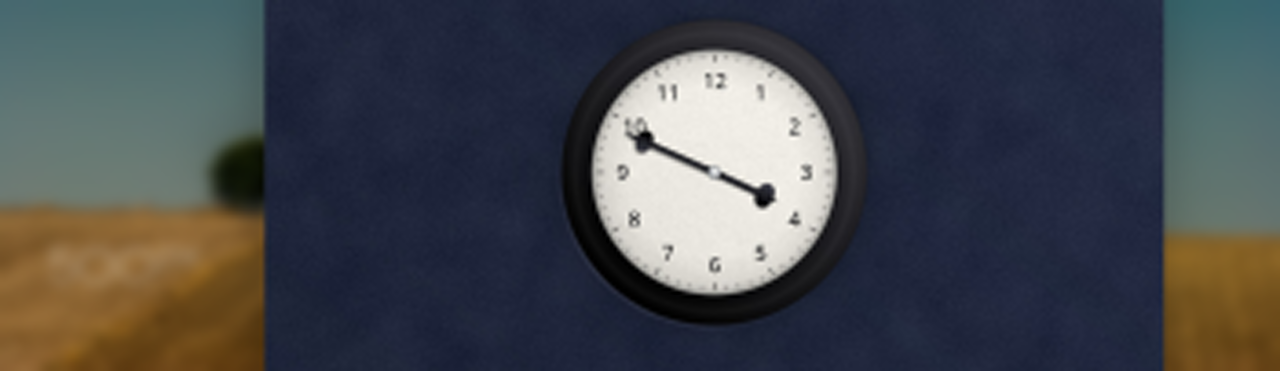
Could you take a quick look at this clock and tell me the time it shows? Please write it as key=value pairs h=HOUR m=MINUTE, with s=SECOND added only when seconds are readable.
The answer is h=3 m=49
